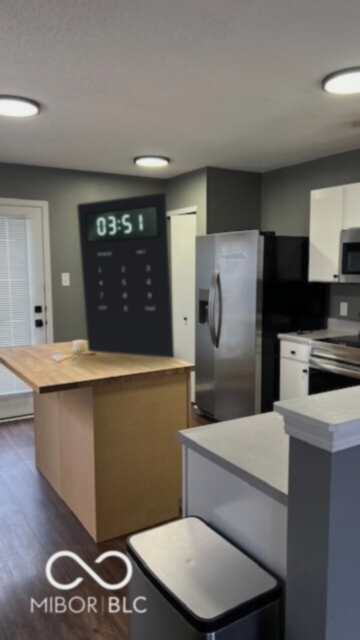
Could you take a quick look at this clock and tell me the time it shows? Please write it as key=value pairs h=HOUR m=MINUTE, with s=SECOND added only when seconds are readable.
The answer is h=3 m=51
